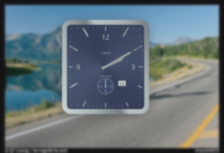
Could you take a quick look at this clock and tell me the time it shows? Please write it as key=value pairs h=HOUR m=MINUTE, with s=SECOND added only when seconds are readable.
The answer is h=2 m=10
